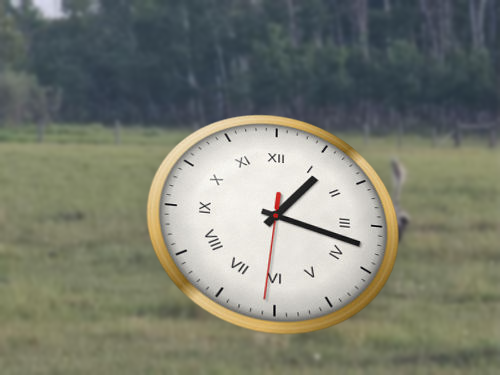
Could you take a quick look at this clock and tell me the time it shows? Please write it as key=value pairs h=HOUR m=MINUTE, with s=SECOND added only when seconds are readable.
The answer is h=1 m=17 s=31
